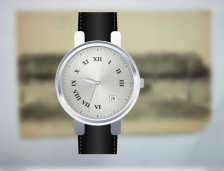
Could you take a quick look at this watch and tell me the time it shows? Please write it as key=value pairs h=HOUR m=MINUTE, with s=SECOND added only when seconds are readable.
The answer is h=9 m=33
